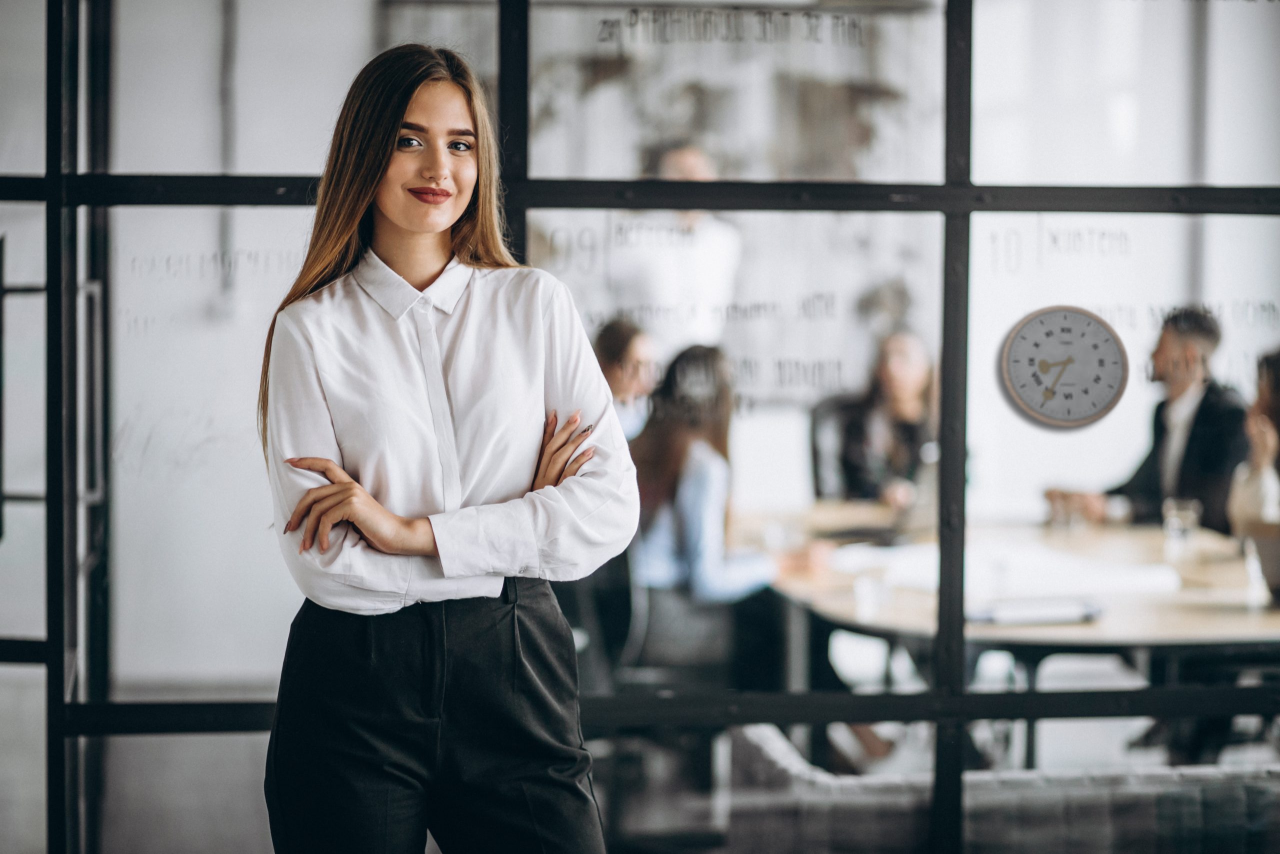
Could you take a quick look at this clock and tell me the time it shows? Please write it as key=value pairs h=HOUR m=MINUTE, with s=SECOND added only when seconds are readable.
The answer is h=8 m=35
